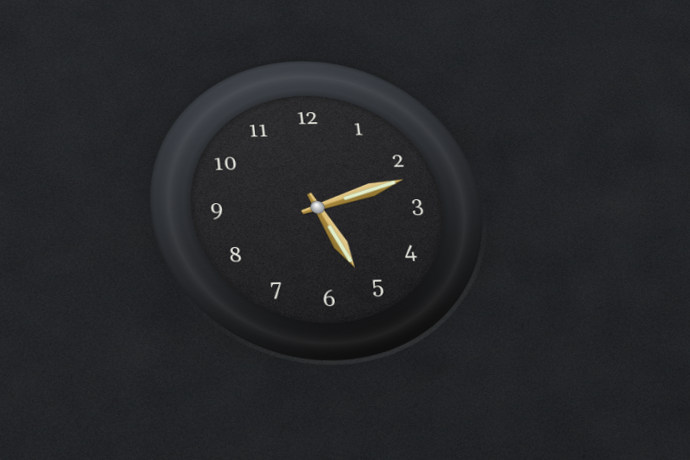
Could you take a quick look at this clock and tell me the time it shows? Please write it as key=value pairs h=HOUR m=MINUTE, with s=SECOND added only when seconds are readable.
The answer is h=5 m=12
